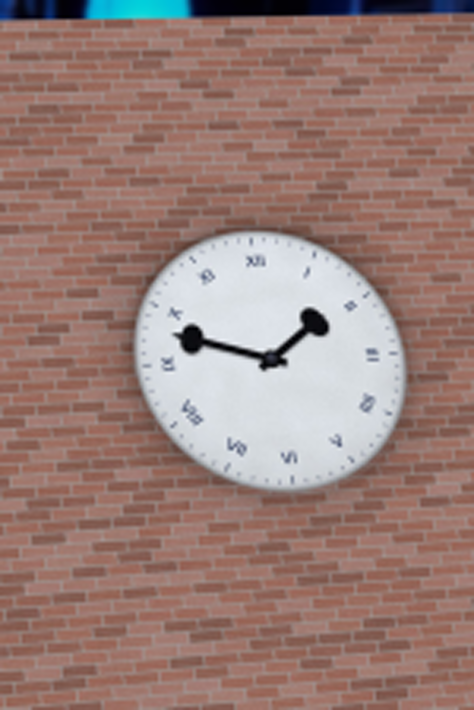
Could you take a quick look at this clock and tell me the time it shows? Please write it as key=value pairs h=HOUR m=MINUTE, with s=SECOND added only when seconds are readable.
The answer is h=1 m=48
